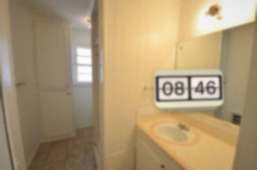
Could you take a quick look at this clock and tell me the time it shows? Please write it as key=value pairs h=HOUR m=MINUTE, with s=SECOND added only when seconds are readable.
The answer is h=8 m=46
